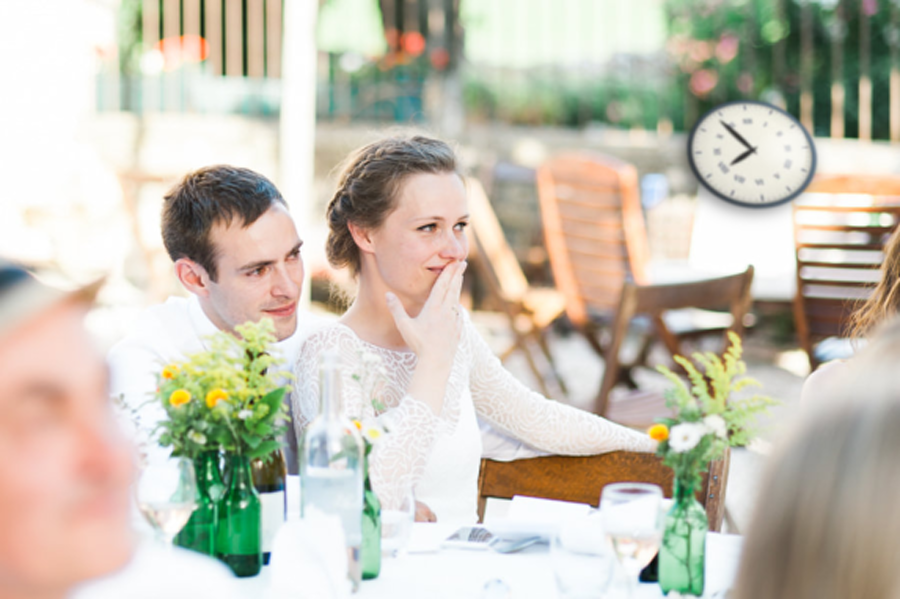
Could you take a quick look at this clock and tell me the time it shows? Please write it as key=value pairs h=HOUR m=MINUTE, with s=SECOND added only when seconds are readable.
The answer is h=7 m=54
